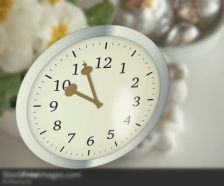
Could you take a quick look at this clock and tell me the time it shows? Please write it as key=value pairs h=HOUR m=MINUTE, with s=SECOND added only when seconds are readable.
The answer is h=9 m=56
